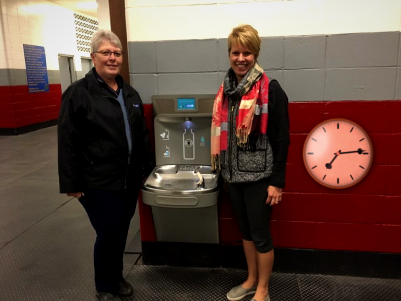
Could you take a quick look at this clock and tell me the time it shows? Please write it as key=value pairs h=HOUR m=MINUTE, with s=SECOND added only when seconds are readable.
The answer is h=7 m=14
